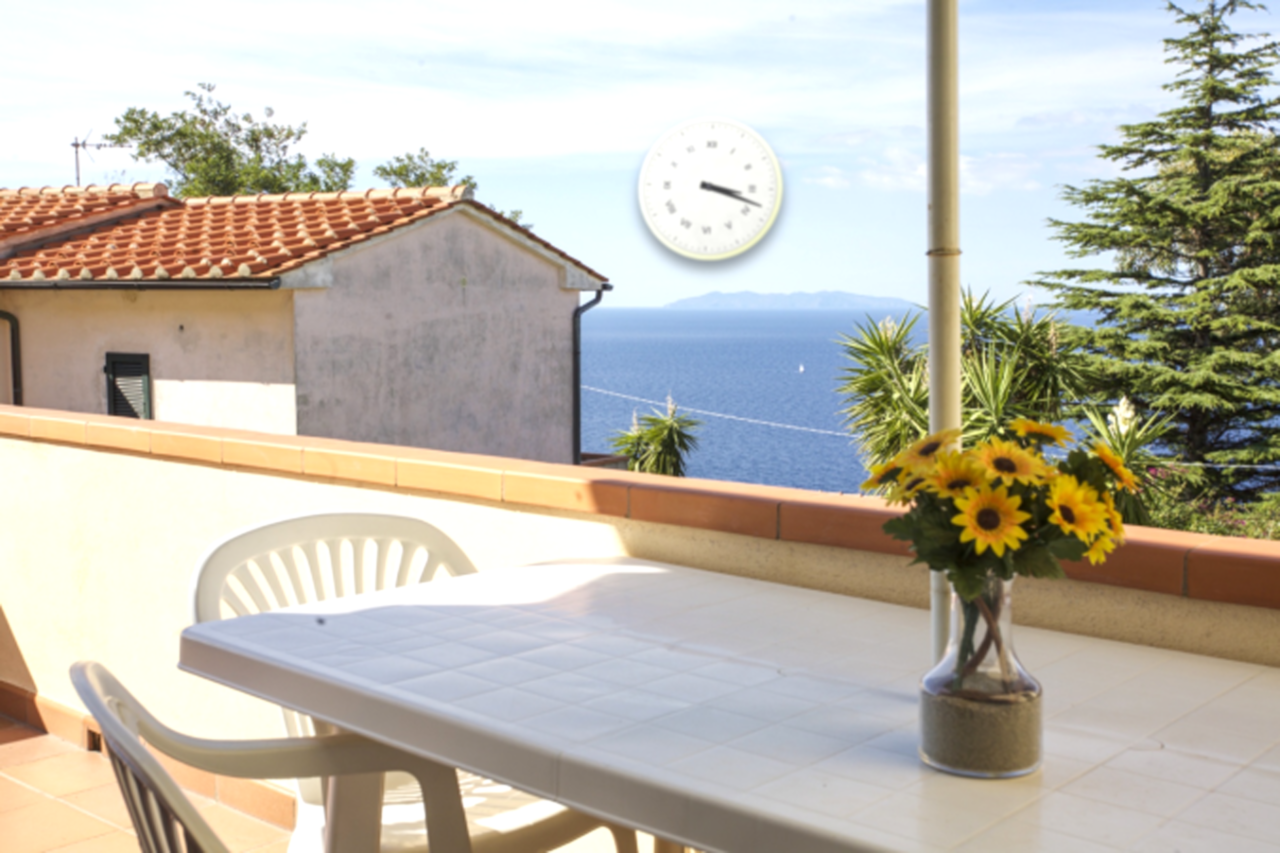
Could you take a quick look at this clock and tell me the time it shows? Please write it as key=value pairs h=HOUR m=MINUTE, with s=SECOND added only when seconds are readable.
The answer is h=3 m=18
